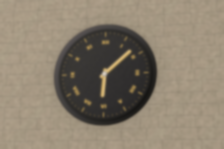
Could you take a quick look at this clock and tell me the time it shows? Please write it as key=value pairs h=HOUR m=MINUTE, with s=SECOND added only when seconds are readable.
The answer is h=6 m=8
